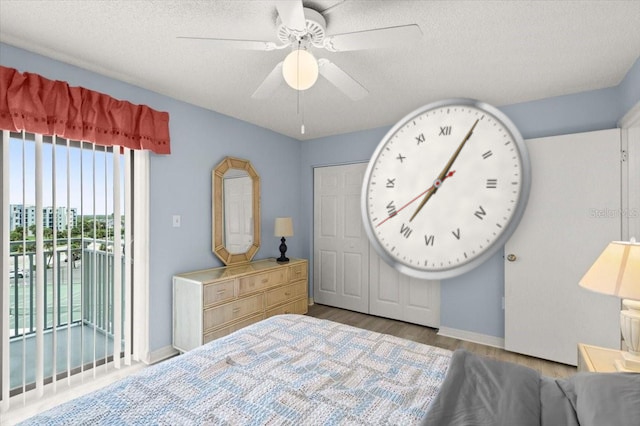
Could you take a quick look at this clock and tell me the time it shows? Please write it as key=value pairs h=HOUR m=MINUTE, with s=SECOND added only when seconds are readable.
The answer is h=7 m=4 s=39
